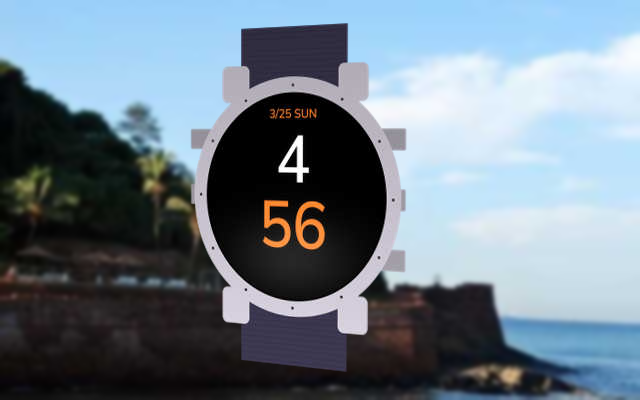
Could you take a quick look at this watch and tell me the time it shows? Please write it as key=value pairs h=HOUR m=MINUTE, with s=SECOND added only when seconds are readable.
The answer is h=4 m=56
